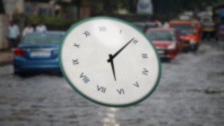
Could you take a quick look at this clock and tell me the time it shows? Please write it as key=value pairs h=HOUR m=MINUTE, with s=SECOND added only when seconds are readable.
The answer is h=6 m=9
